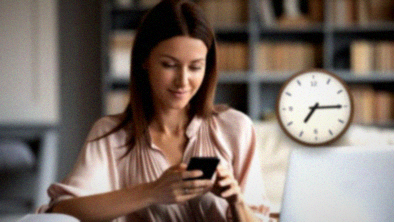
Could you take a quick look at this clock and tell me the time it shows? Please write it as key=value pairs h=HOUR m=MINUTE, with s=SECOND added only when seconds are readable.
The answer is h=7 m=15
